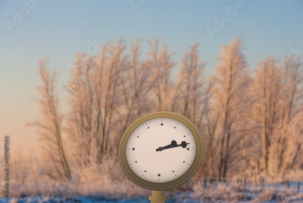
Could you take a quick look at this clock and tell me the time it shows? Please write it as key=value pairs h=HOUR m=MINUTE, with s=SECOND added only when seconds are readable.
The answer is h=2 m=13
